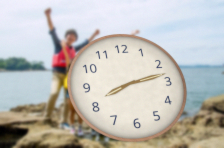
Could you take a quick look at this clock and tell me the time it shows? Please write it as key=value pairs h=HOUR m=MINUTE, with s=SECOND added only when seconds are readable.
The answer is h=8 m=13
